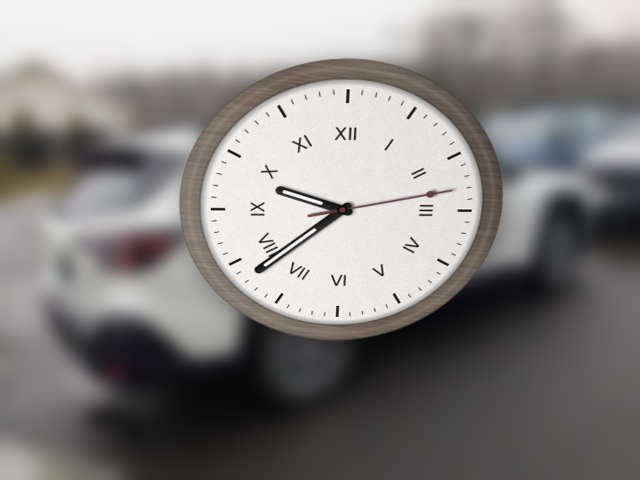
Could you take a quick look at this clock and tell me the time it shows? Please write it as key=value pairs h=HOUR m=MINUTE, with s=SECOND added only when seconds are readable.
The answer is h=9 m=38 s=13
